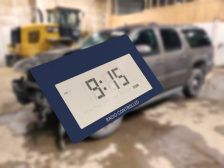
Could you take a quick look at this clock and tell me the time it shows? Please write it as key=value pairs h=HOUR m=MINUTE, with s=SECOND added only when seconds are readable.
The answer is h=9 m=15
